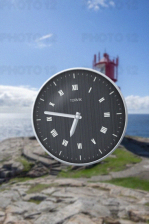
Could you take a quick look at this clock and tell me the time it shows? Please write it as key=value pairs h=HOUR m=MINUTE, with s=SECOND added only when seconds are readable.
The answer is h=6 m=47
